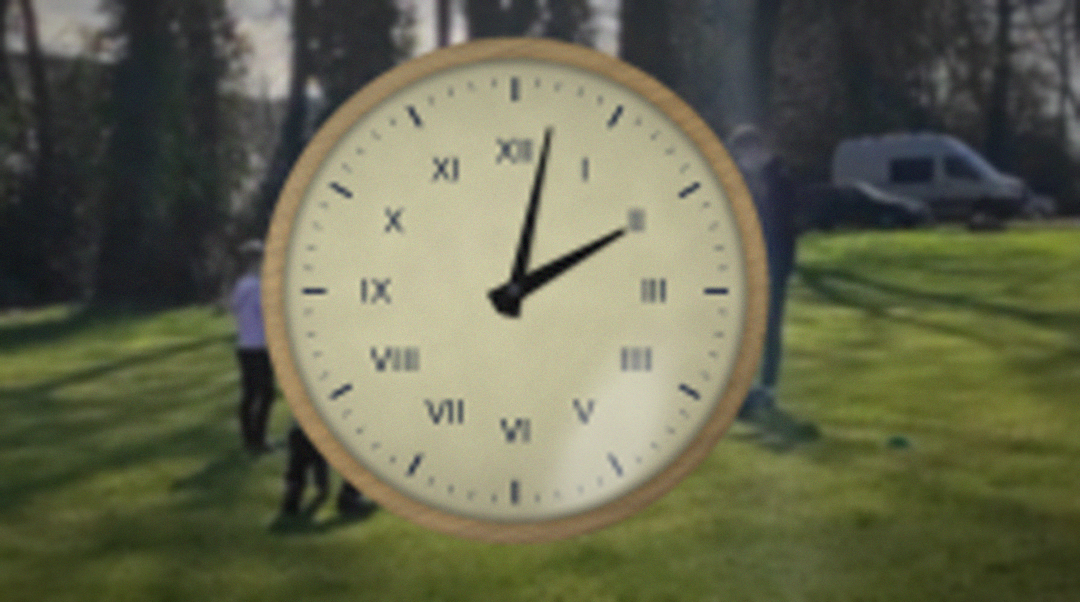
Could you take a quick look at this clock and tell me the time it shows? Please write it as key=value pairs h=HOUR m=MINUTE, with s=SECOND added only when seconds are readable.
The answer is h=2 m=2
